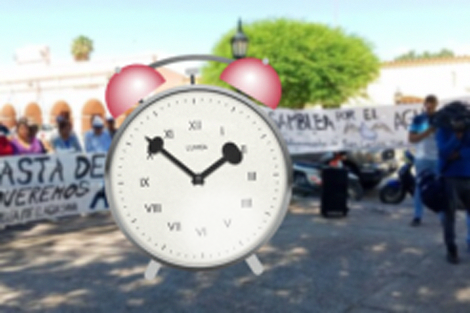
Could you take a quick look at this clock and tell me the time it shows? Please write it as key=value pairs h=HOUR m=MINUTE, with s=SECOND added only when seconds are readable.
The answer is h=1 m=52
